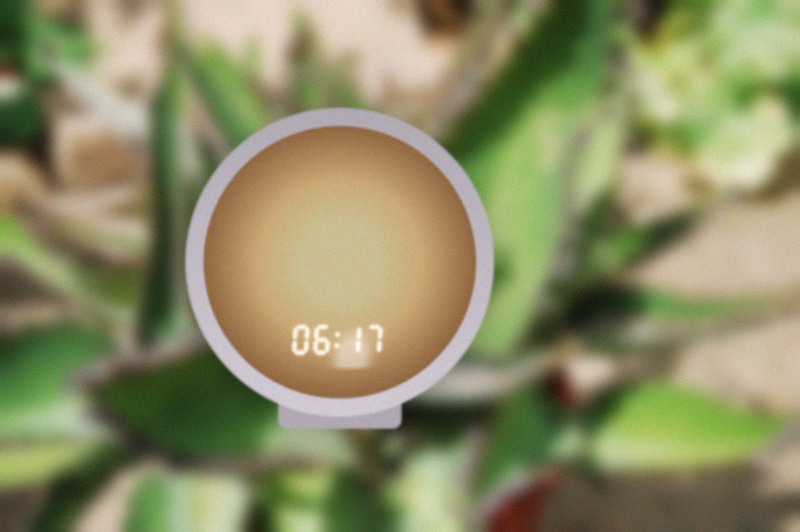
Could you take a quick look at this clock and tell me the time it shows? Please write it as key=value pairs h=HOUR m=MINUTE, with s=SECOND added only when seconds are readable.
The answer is h=6 m=17
